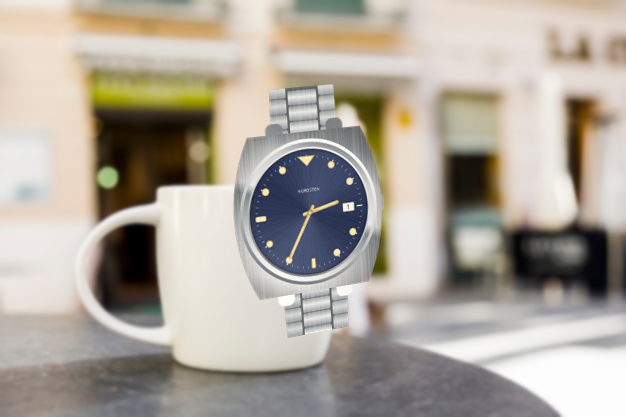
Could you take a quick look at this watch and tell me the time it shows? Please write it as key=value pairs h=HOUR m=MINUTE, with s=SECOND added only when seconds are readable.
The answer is h=2 m=35
